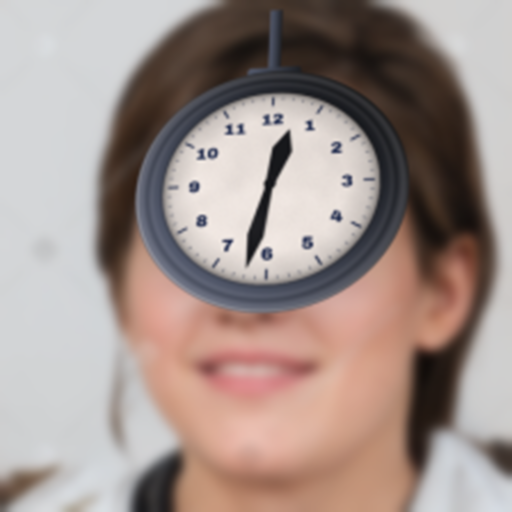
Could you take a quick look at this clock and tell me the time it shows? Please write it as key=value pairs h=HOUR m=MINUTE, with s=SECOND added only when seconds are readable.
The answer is h=12 m=32
